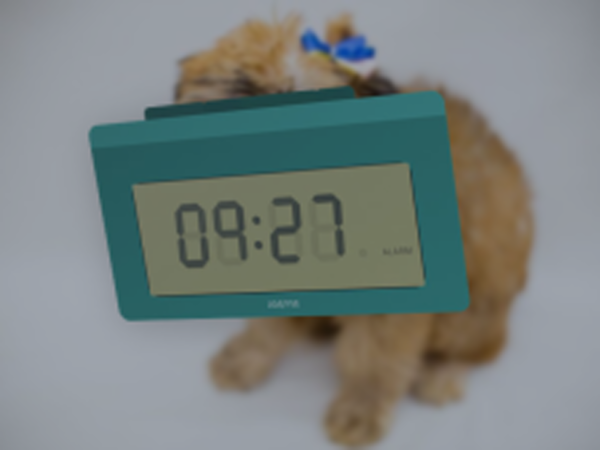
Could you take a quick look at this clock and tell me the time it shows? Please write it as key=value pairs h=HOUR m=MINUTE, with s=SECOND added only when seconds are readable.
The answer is h=9 m=27
